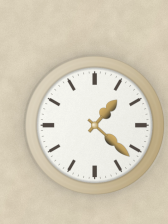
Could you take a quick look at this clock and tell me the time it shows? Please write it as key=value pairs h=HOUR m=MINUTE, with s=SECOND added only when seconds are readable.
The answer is h=1 m=22
